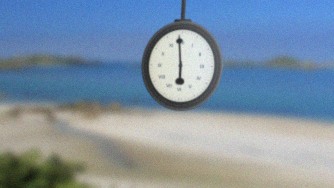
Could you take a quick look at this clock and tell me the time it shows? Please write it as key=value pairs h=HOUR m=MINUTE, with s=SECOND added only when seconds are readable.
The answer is h=5 m=59
